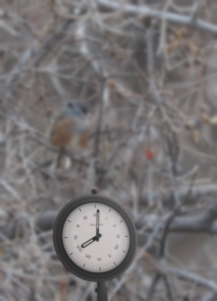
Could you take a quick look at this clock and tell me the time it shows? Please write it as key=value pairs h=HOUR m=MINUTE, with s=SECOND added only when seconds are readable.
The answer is h=8 m=1
